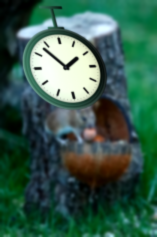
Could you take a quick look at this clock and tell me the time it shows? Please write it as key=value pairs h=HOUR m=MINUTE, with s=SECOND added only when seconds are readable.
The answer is h=1 m=53
